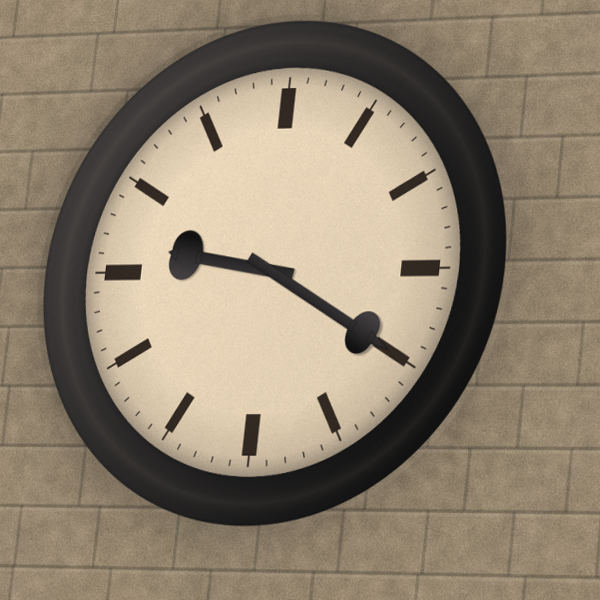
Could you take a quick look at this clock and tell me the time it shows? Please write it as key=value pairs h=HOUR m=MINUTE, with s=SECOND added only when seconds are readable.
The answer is h=9 m=20
